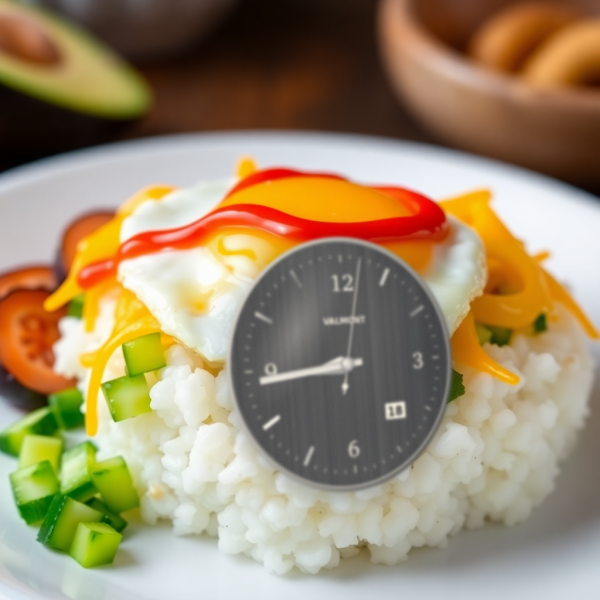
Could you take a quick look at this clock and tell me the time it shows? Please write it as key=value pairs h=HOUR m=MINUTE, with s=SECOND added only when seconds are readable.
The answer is h=8 m=44 s=2
